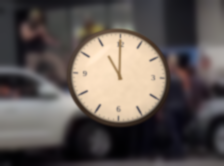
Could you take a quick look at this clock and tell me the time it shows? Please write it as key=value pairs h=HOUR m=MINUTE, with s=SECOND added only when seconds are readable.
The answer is h=11 m=0
